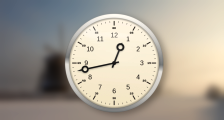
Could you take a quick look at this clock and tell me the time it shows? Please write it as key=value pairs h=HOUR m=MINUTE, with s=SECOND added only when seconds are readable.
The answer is h=12 m=43
